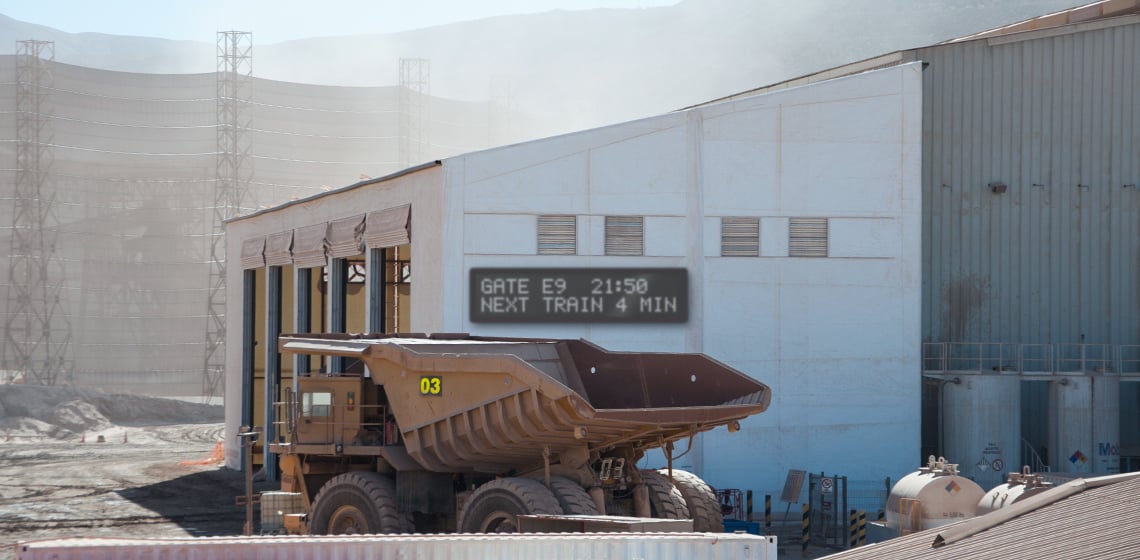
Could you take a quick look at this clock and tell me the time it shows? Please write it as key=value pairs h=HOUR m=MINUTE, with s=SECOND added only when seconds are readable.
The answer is h=21 m=50
